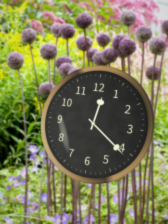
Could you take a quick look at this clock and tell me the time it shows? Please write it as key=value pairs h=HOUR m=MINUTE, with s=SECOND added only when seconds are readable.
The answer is h=12 m=21
